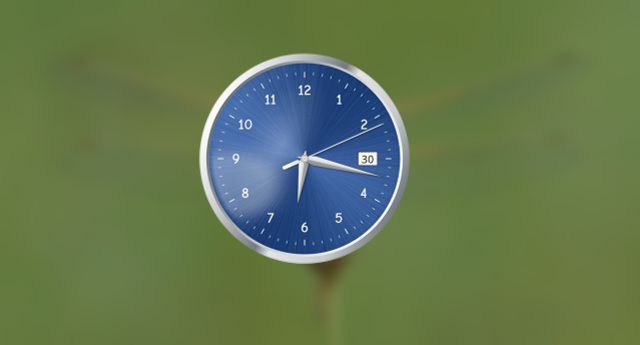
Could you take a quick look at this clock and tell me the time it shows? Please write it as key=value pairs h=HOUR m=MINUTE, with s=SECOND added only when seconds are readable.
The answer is h=6 m=17 s=11
